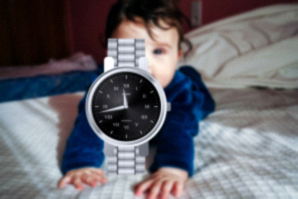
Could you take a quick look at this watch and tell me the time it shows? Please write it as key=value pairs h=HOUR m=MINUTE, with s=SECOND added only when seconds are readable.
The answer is h=11 m=43
